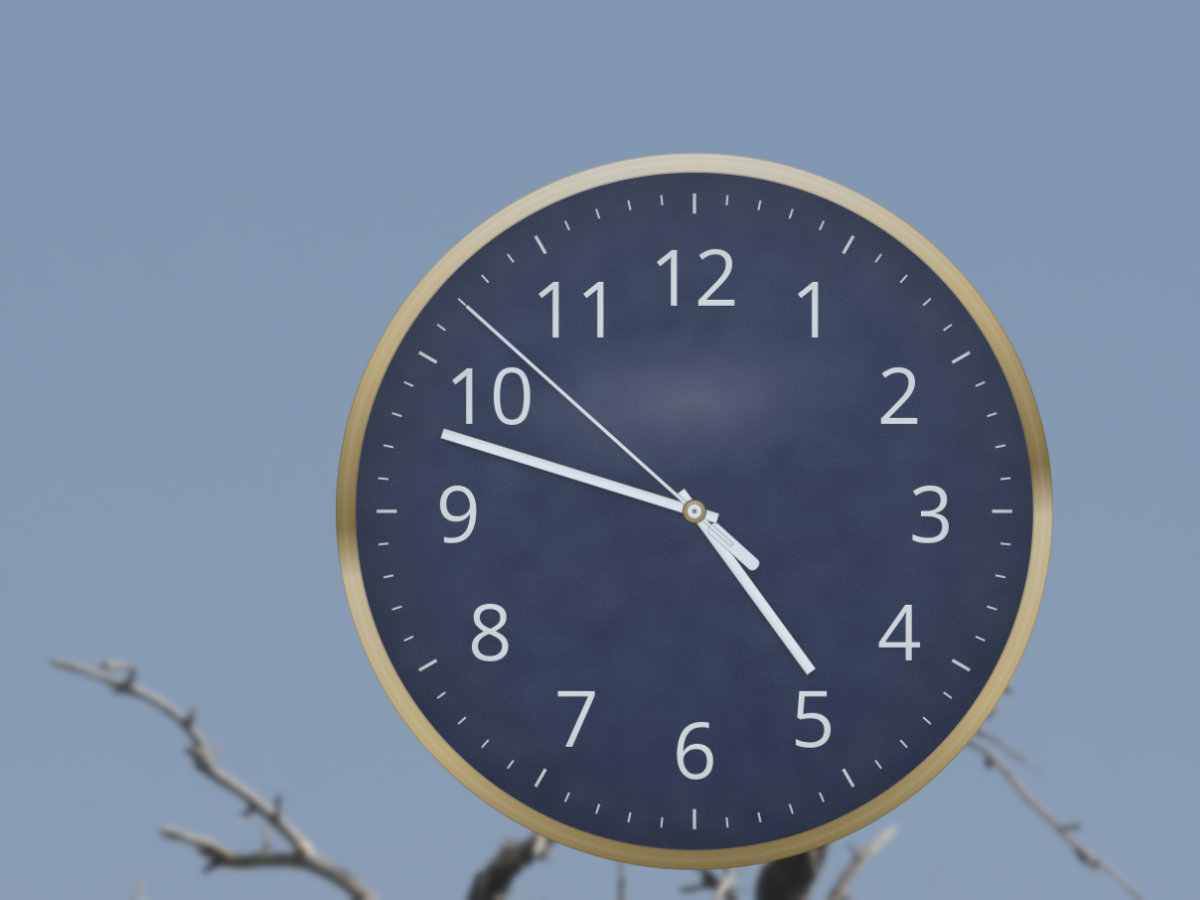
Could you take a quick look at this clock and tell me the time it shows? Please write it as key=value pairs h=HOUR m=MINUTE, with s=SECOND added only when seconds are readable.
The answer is h=4 m=47 s=52
